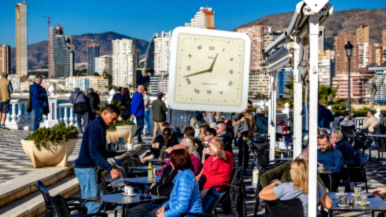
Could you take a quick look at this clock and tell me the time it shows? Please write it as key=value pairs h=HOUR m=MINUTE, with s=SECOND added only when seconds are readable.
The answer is h=12 m=42
